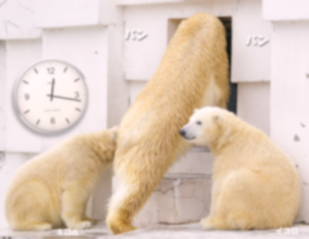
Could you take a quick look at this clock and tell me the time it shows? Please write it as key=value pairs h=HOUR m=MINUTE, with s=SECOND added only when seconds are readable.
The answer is h=12 m=17
